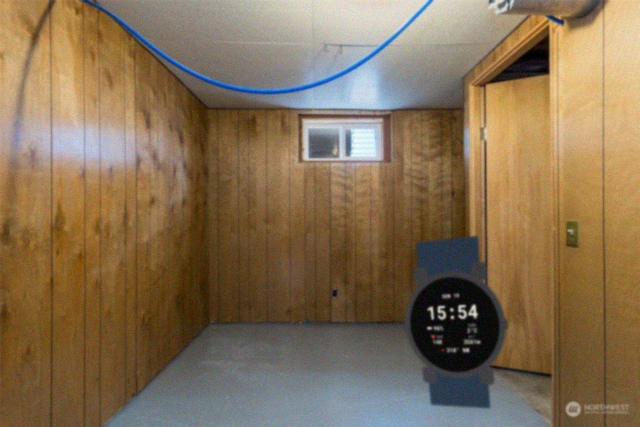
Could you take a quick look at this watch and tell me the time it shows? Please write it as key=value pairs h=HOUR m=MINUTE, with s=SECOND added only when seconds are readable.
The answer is h=15 m=54
